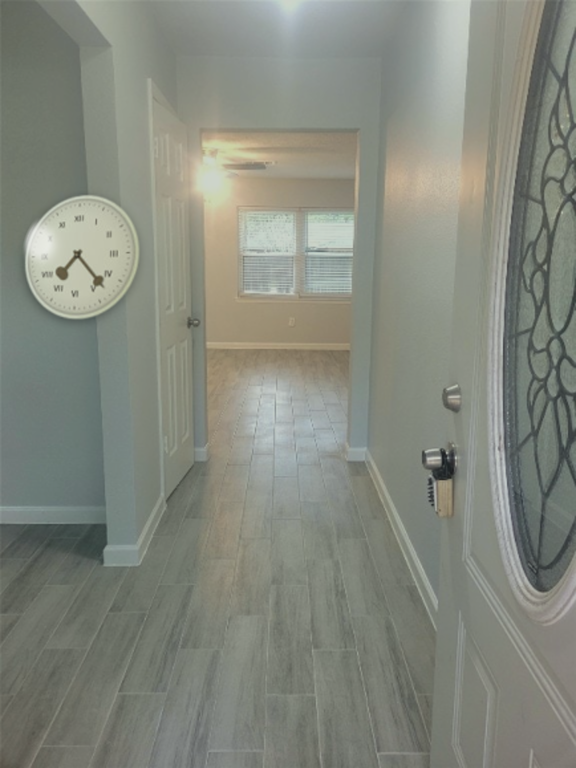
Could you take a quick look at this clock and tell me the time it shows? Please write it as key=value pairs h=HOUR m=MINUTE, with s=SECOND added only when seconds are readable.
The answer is h=7 m=23
